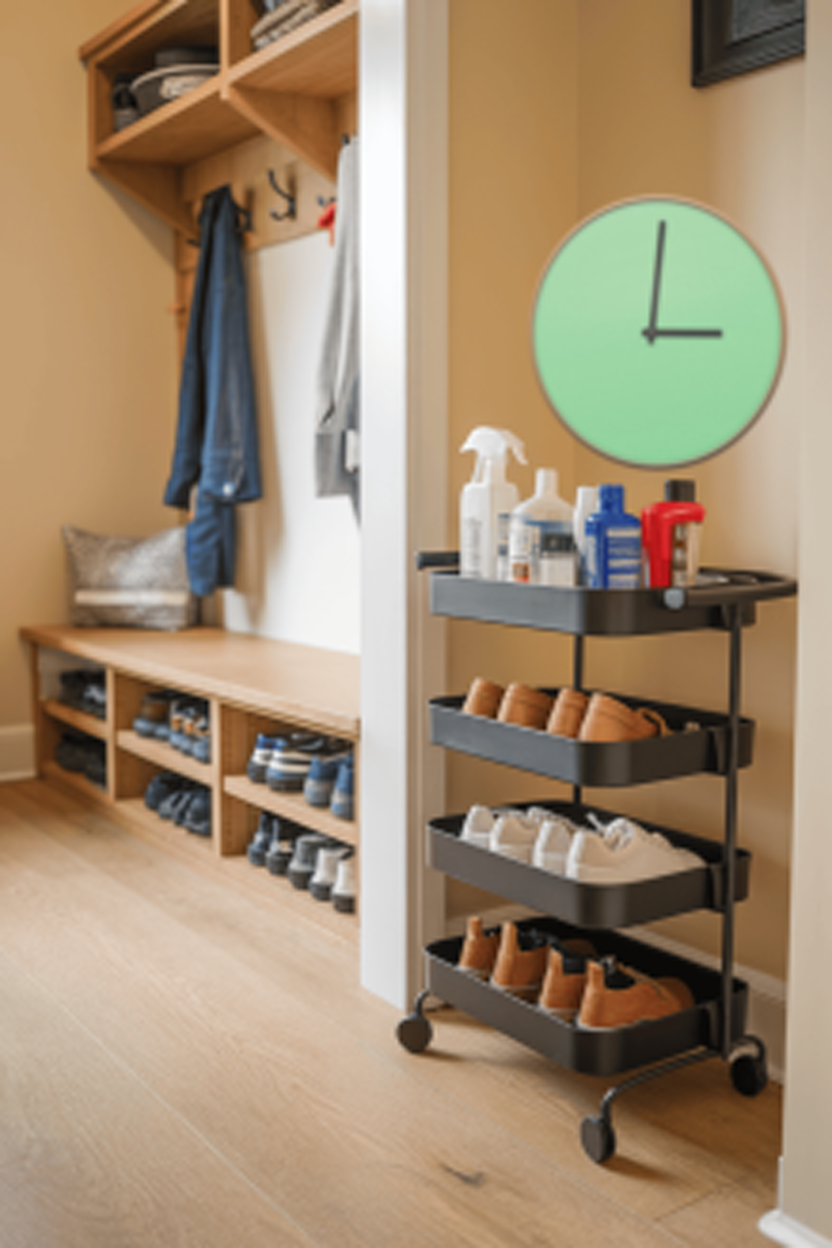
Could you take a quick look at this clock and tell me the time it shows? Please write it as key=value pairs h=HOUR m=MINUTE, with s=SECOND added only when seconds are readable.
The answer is h=3 m=1
